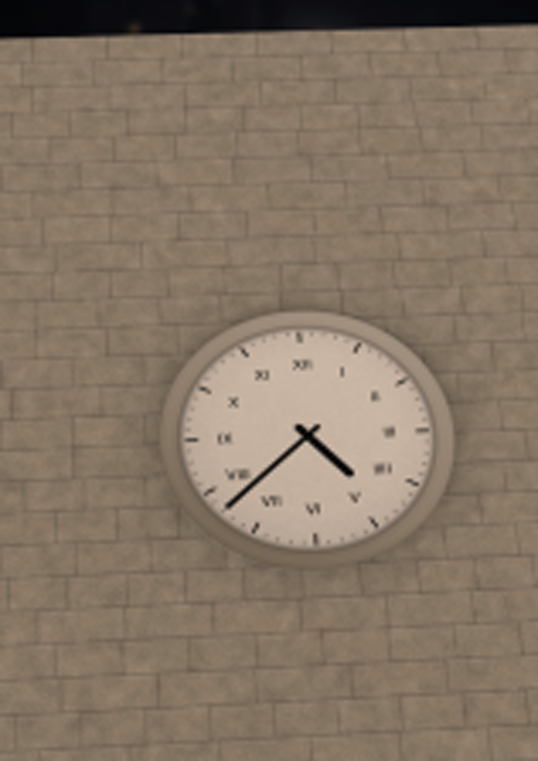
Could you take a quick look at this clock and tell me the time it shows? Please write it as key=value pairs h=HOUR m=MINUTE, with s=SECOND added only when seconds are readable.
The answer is h=4 m=38
